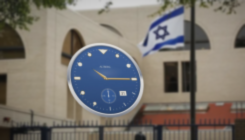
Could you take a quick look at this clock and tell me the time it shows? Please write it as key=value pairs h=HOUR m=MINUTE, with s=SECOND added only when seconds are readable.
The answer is h=10 m=15
